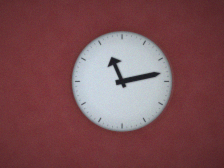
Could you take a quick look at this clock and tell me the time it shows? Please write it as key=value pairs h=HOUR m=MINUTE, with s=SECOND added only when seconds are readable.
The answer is h=11 m=13
